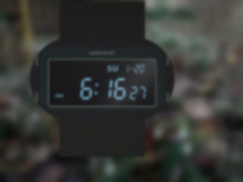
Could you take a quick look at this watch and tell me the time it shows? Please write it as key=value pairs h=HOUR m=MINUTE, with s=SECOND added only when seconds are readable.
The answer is h=6 m=16 s=27
